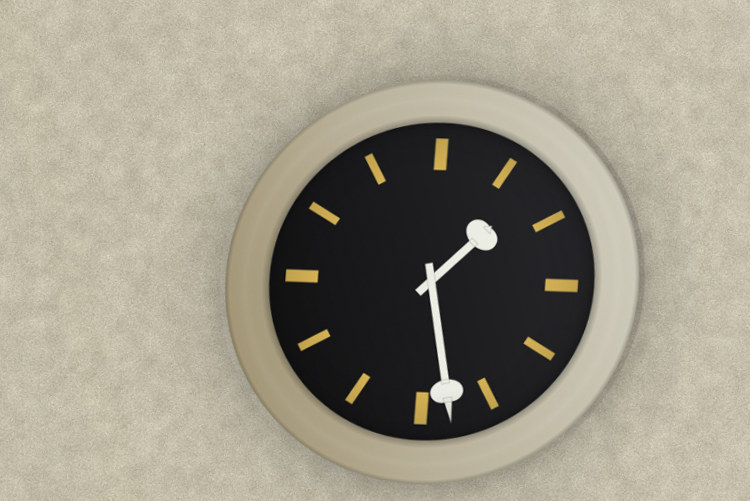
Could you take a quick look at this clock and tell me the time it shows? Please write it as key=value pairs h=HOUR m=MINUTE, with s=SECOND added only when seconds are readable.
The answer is h=1 m=28
